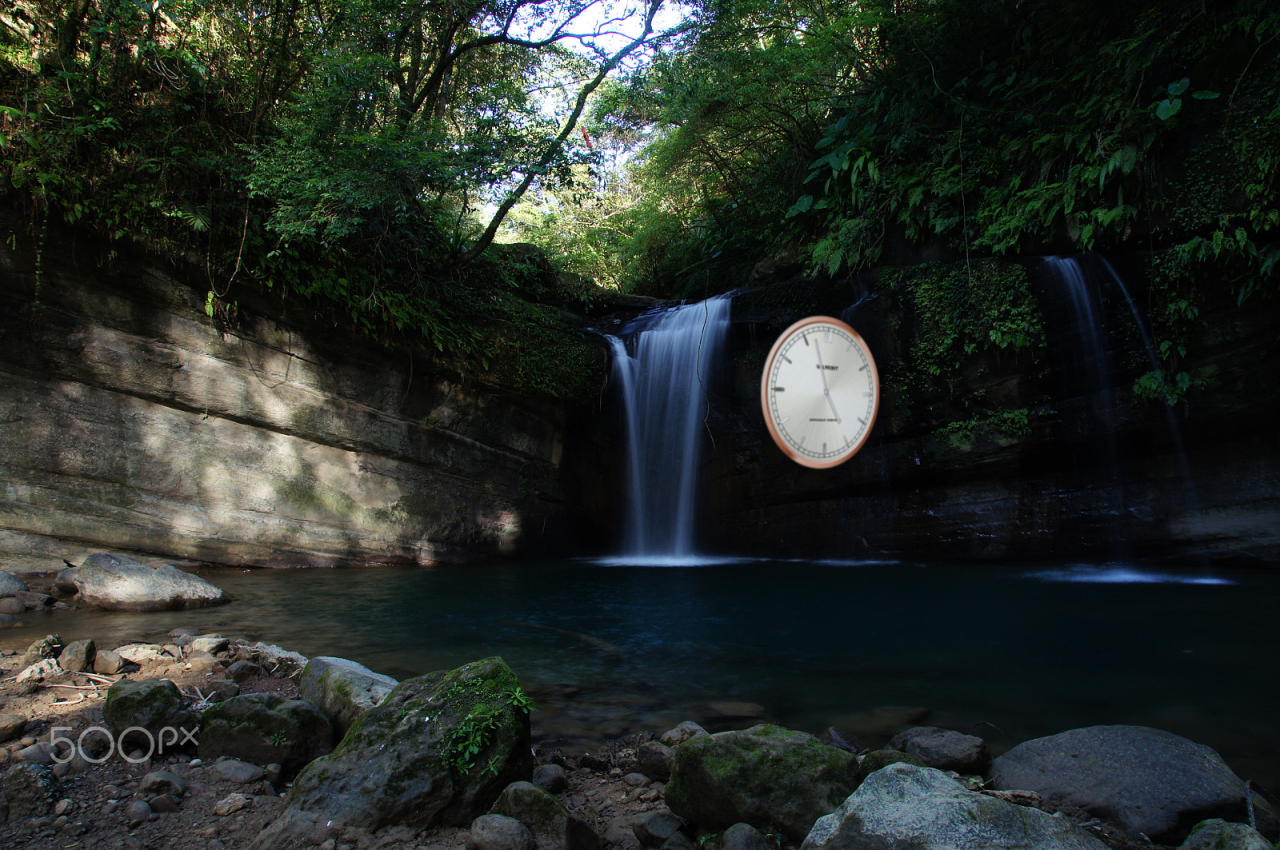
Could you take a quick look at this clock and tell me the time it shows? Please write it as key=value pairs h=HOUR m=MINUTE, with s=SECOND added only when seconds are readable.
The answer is h=4 m=57
